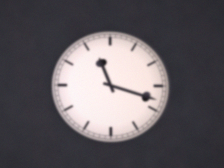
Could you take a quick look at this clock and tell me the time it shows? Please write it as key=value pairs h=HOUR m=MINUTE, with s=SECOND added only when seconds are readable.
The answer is h=11 m=18
